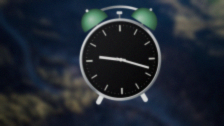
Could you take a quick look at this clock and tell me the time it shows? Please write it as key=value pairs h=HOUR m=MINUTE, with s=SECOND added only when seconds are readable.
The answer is h=9 m=18
